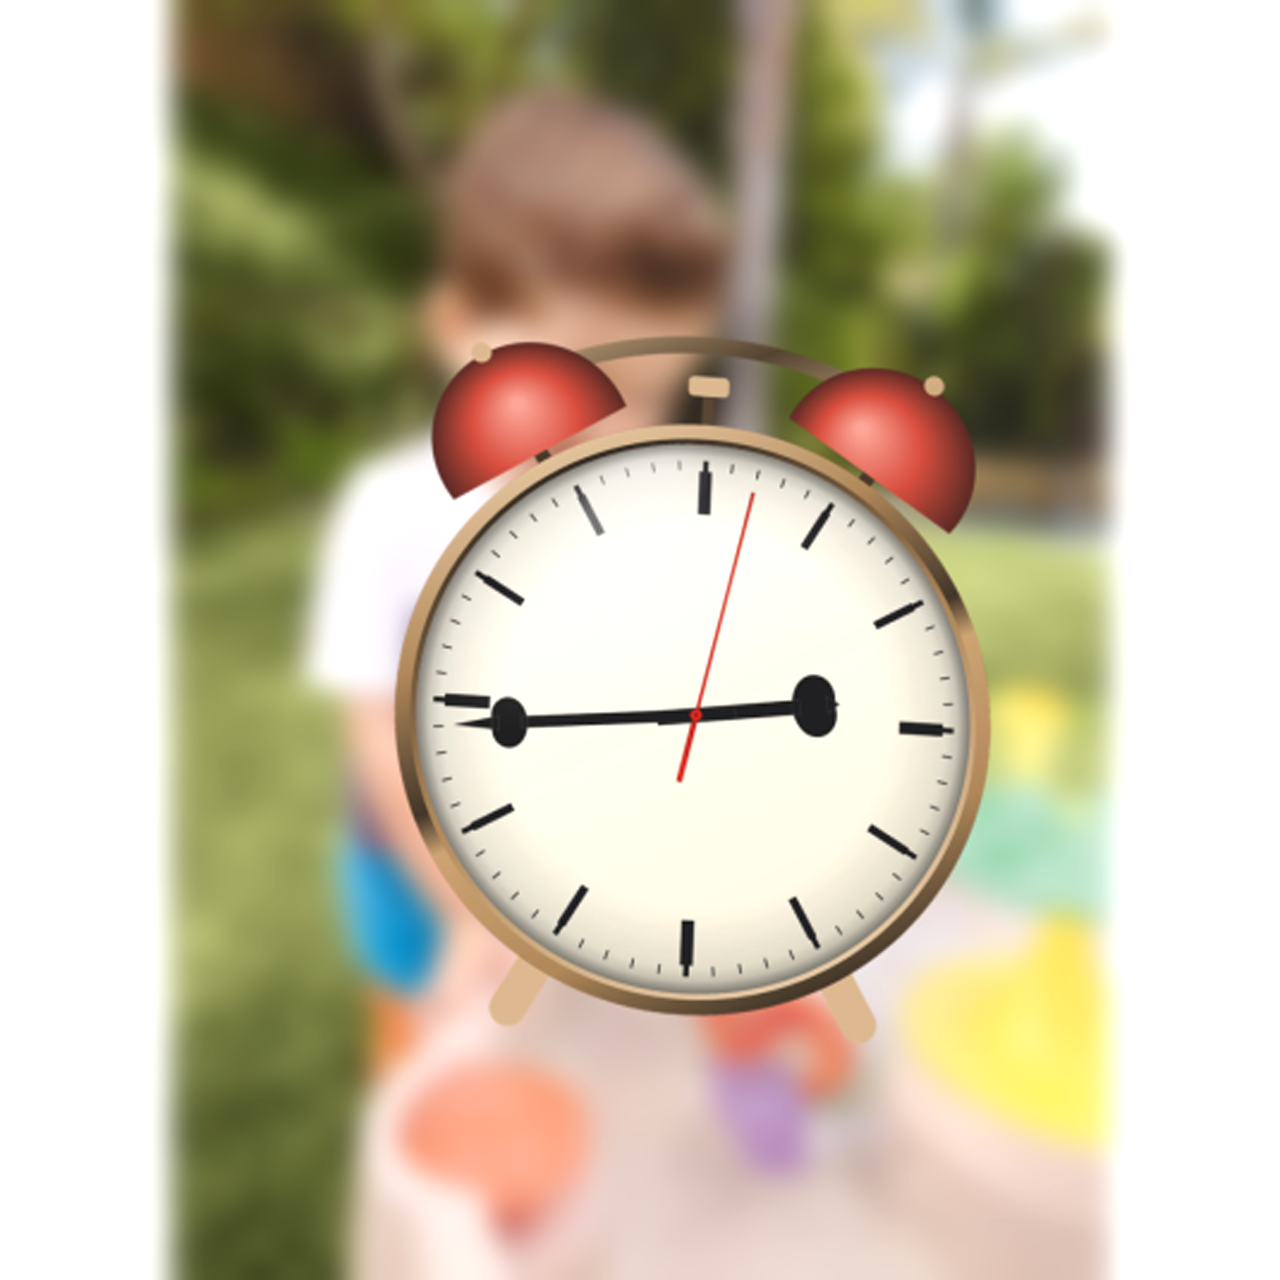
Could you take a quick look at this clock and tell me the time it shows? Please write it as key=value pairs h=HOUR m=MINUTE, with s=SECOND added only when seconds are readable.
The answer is h=2 m=44 s=2
